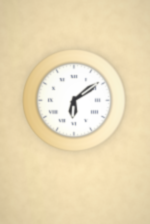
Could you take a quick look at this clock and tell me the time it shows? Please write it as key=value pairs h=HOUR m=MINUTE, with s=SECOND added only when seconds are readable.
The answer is h=6 m=9
